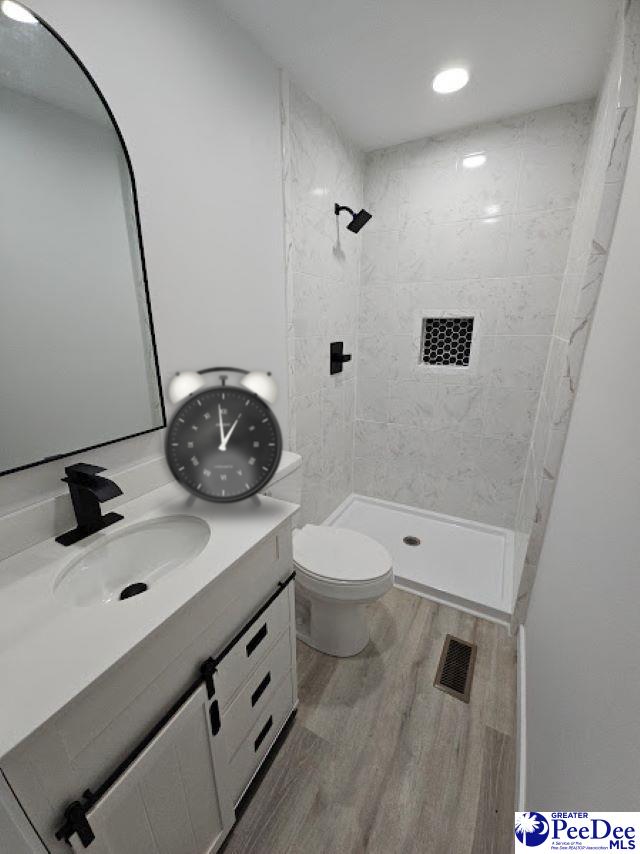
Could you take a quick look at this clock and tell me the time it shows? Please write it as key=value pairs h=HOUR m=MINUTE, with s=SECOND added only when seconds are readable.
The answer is h=12 m=59
